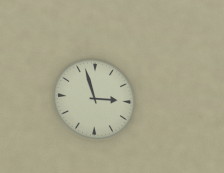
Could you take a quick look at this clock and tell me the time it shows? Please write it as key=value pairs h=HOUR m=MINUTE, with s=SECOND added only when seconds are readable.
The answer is h=2 m=57
